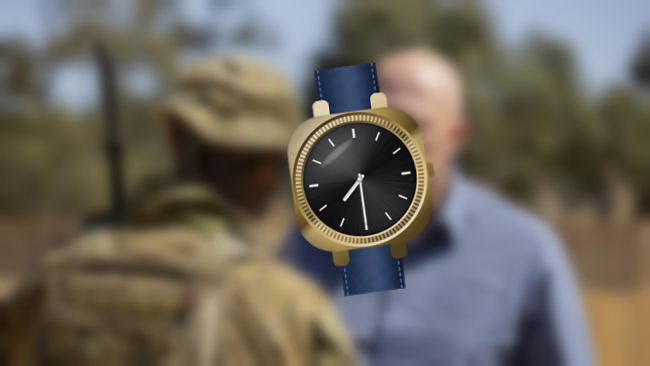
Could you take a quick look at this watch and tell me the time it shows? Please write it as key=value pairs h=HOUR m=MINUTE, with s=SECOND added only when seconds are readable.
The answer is h=7 m=30
